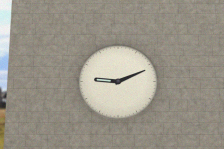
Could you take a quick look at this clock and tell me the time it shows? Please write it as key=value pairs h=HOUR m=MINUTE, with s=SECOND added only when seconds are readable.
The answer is h=9 m=11
